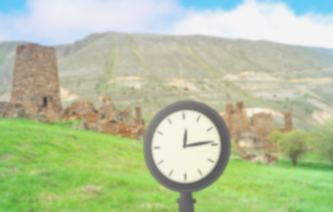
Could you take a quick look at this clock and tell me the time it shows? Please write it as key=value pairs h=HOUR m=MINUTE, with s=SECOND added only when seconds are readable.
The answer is h=12 m=14
